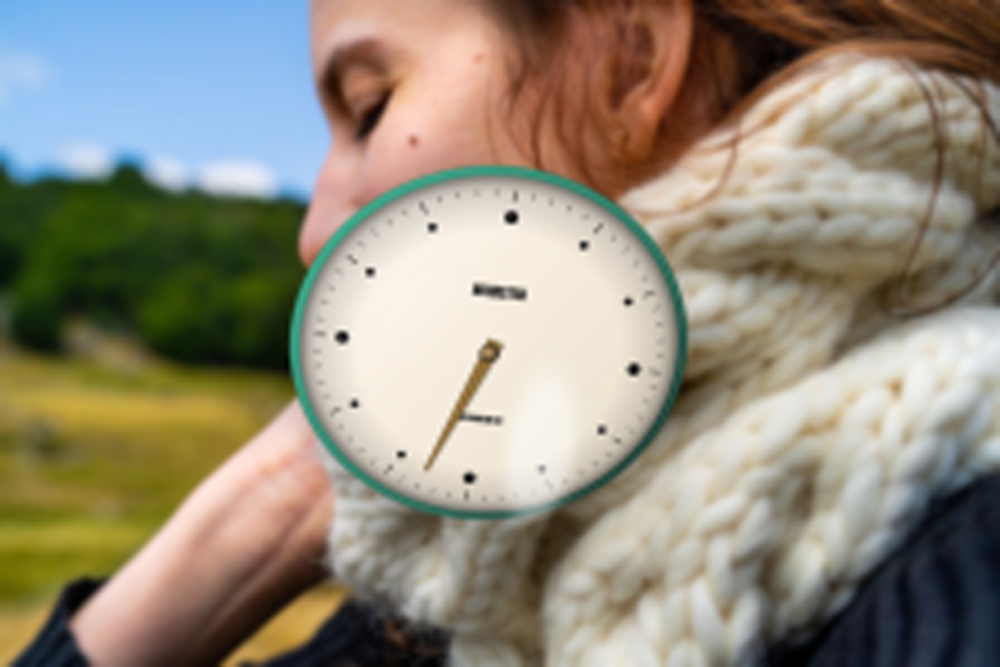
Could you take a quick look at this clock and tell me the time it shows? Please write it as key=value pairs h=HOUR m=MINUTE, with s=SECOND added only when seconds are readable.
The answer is h=6 m=33
